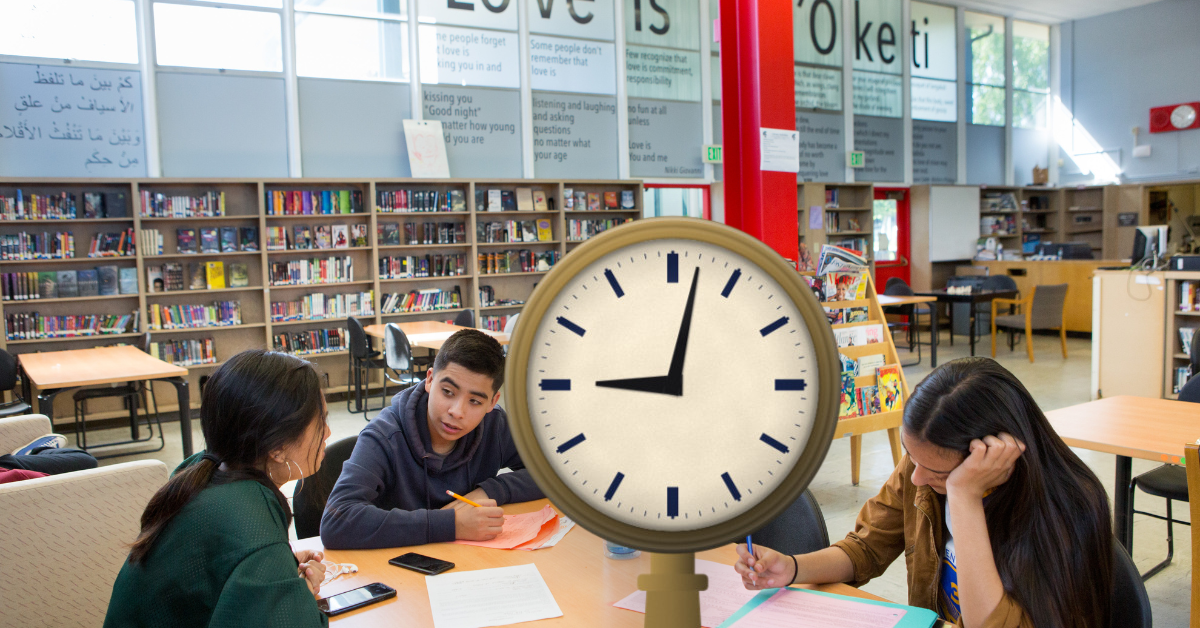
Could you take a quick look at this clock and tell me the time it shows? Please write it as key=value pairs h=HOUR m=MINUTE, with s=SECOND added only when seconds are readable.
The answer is h=9 m=2
